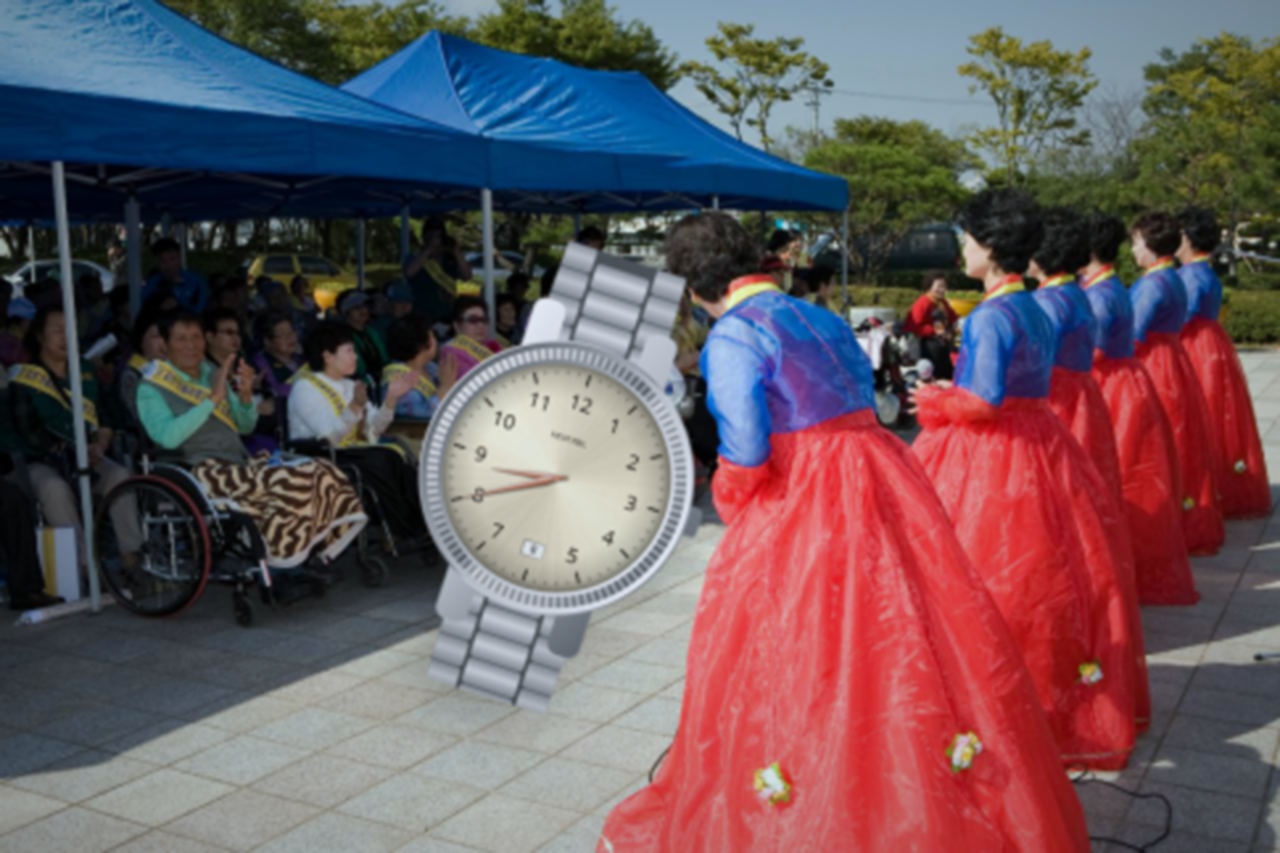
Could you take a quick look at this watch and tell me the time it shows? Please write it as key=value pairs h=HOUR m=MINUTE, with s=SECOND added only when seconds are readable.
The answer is h=8 m=40
